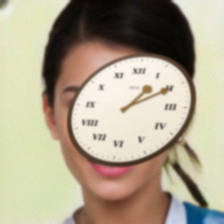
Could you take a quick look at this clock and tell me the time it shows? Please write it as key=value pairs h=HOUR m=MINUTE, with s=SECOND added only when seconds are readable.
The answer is h=1 m=10
